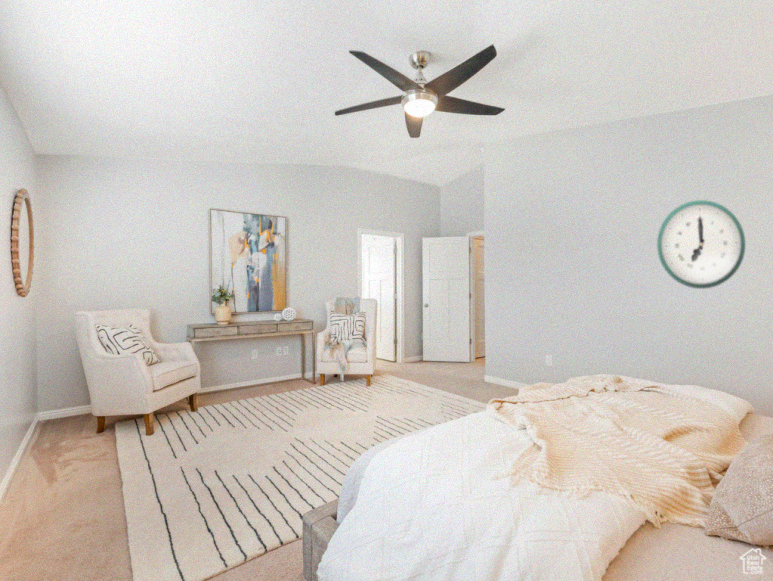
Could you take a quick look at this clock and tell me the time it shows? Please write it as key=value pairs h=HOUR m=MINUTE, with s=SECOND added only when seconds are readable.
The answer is h=7 m=0
